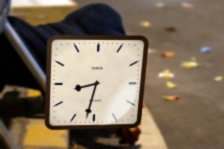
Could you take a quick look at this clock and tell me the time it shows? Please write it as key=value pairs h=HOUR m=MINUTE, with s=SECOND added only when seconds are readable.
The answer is h=8 m=32
